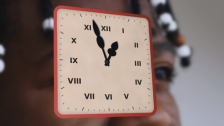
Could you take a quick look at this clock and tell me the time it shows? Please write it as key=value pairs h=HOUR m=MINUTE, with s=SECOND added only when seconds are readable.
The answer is h=12 m=57
